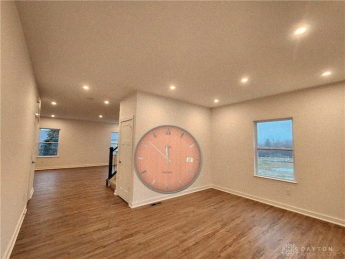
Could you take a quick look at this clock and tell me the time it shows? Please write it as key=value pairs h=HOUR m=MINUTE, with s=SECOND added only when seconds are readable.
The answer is h=11 m=52
